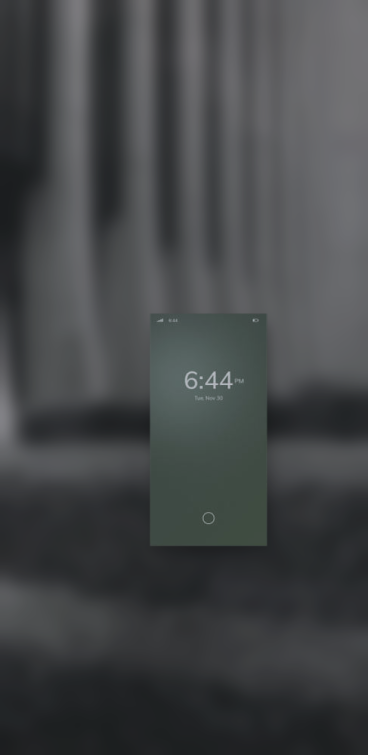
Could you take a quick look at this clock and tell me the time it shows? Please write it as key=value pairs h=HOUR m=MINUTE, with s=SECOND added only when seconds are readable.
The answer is h=6 m=44
